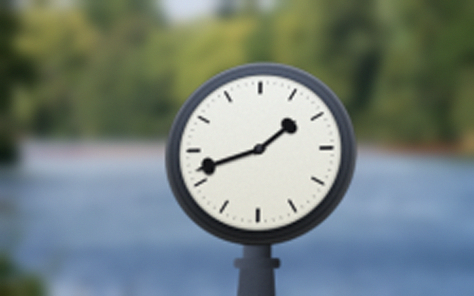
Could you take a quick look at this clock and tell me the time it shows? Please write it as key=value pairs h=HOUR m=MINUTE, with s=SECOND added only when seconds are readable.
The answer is h=1 m=42
